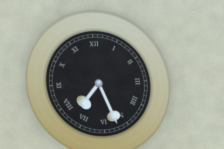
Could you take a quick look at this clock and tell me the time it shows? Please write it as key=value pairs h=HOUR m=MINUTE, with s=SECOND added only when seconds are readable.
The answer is h=7 m=27
